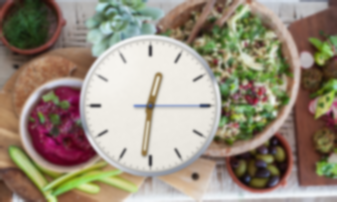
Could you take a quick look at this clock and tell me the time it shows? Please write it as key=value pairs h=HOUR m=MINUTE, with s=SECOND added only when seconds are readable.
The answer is h=12 m=31 s=15
